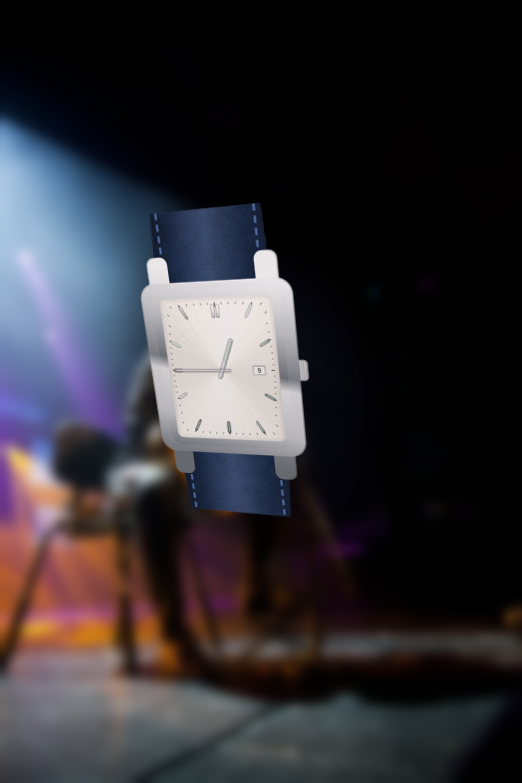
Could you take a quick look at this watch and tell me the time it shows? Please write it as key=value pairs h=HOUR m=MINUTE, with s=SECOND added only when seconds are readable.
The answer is h=12 m=45
